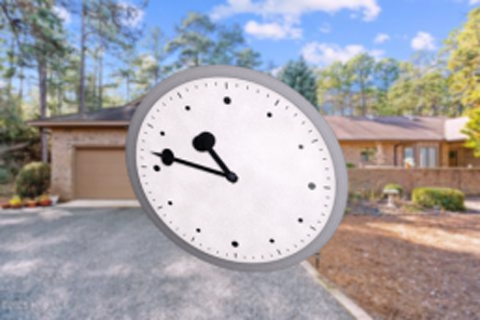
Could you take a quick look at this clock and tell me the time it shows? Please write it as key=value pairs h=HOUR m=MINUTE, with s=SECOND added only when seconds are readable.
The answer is h=10 m=47
